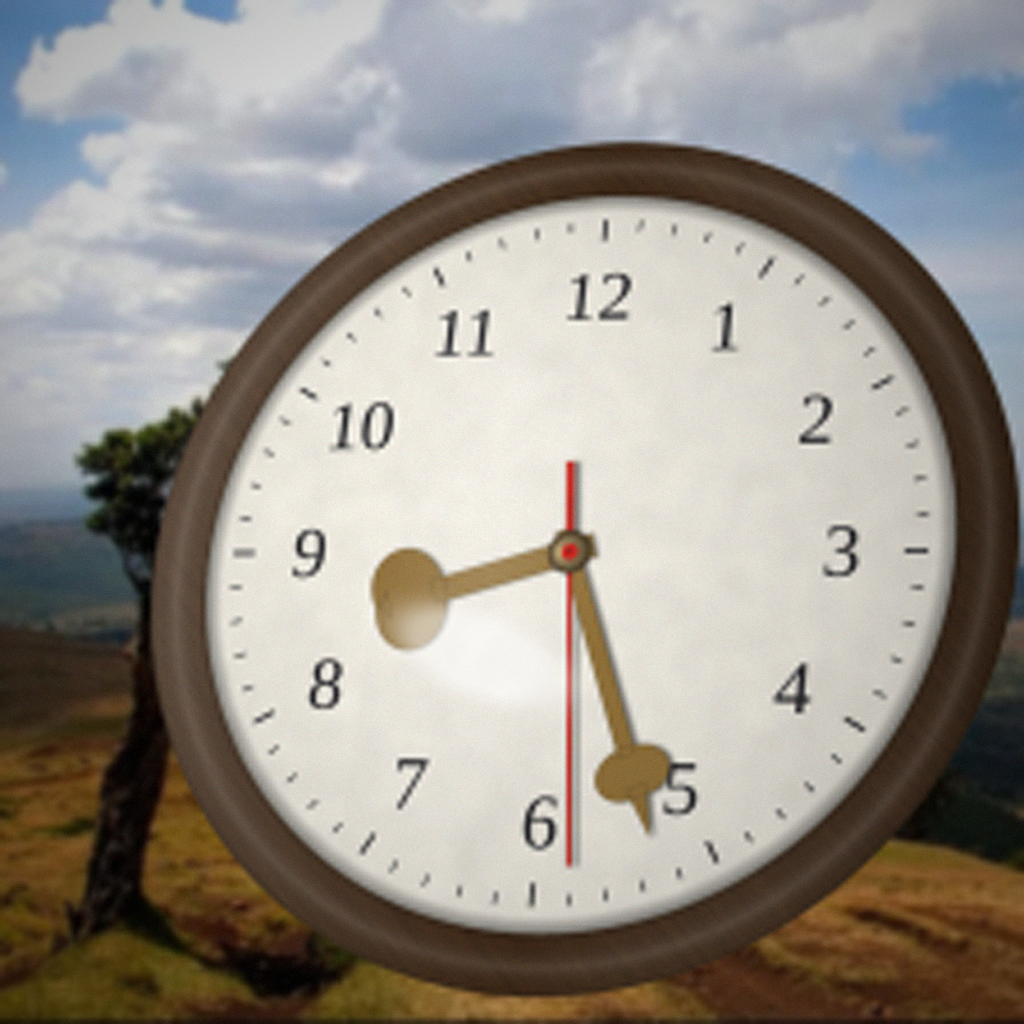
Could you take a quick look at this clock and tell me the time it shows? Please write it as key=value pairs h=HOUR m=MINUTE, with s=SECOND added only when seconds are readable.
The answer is h=8 m=26 s=29
